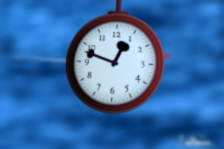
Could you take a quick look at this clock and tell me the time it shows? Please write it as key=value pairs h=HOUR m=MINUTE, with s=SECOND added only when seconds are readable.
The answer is h=12 m=48
